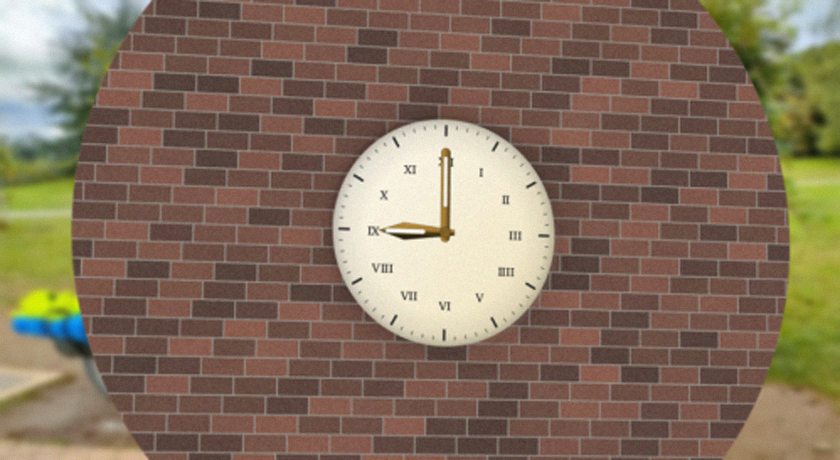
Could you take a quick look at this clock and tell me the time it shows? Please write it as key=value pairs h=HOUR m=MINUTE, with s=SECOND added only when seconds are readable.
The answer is h=9 m=0
